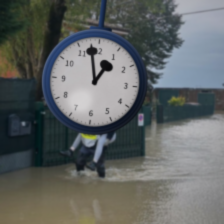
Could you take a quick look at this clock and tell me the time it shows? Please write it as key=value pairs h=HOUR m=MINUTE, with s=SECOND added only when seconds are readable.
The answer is h=12 m=58
